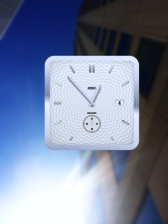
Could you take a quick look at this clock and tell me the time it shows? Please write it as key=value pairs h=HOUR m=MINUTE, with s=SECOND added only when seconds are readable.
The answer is h=12 m=53
